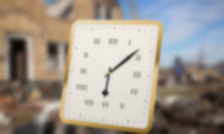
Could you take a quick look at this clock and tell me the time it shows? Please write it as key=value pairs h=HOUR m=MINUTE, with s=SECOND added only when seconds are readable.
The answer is h=6 m=8
